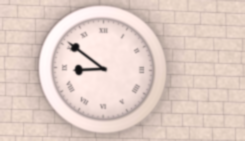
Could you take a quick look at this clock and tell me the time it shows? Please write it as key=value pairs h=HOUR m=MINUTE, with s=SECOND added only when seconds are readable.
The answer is h=8 m=51
